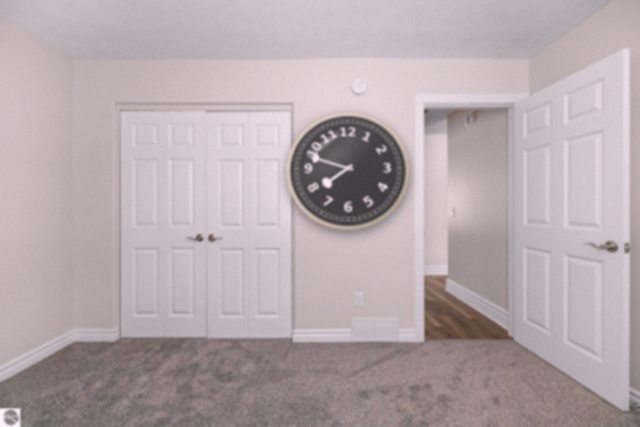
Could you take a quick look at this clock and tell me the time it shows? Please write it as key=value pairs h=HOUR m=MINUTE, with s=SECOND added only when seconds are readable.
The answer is h=7 m=48
